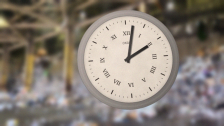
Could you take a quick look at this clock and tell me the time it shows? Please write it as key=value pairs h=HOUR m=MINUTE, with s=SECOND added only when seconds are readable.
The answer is h=2 m=2
